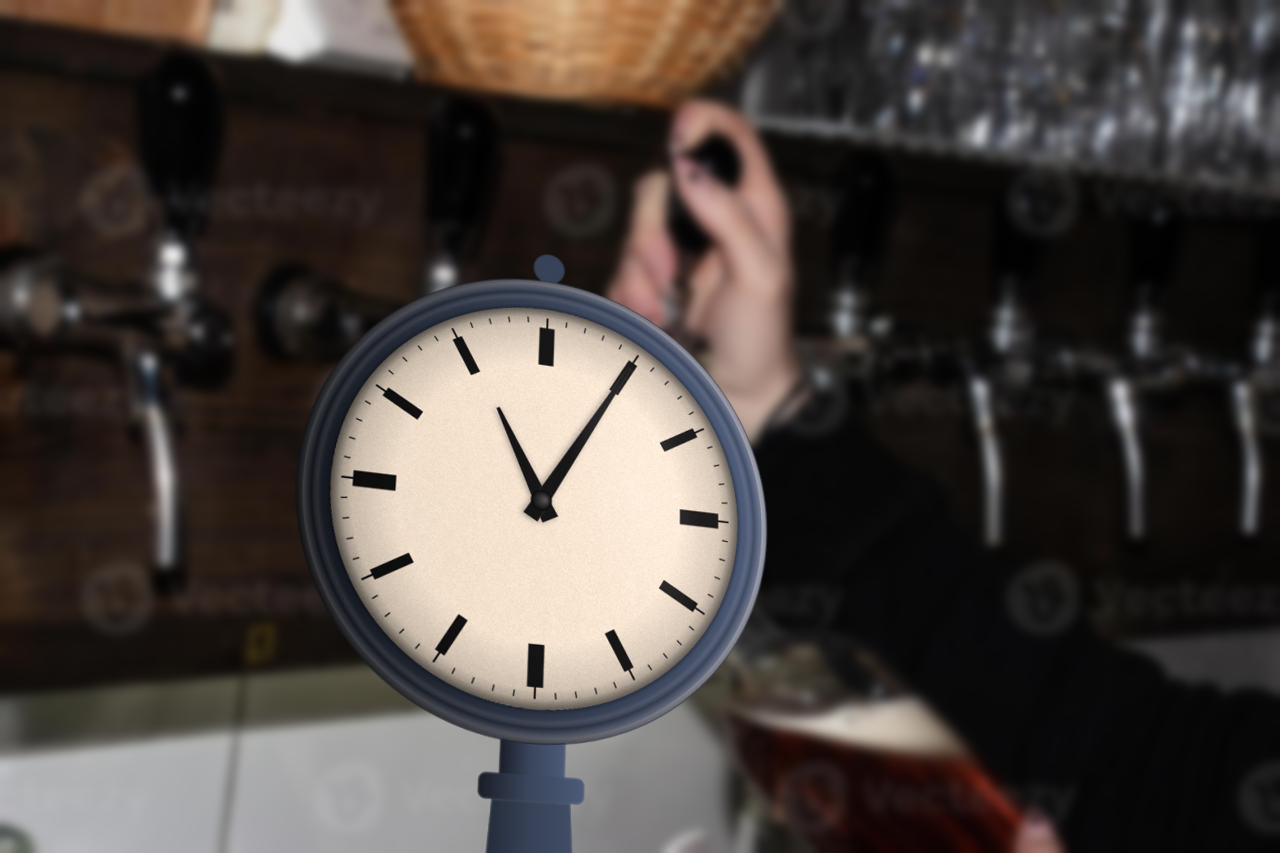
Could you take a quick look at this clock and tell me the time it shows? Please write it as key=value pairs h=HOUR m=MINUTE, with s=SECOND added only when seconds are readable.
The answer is h=11 m=5
